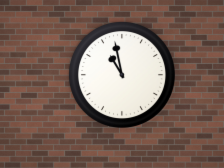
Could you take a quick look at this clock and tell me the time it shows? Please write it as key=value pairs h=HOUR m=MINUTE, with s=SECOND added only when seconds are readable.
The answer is h=10 m=58
